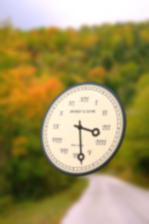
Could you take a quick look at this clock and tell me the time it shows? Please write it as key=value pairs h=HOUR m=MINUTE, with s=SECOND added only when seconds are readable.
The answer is h=3 m=28
